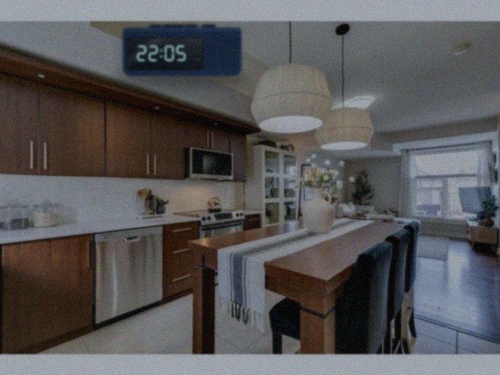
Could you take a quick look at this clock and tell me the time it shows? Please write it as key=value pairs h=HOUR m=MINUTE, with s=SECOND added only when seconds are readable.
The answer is h=22 m=5
